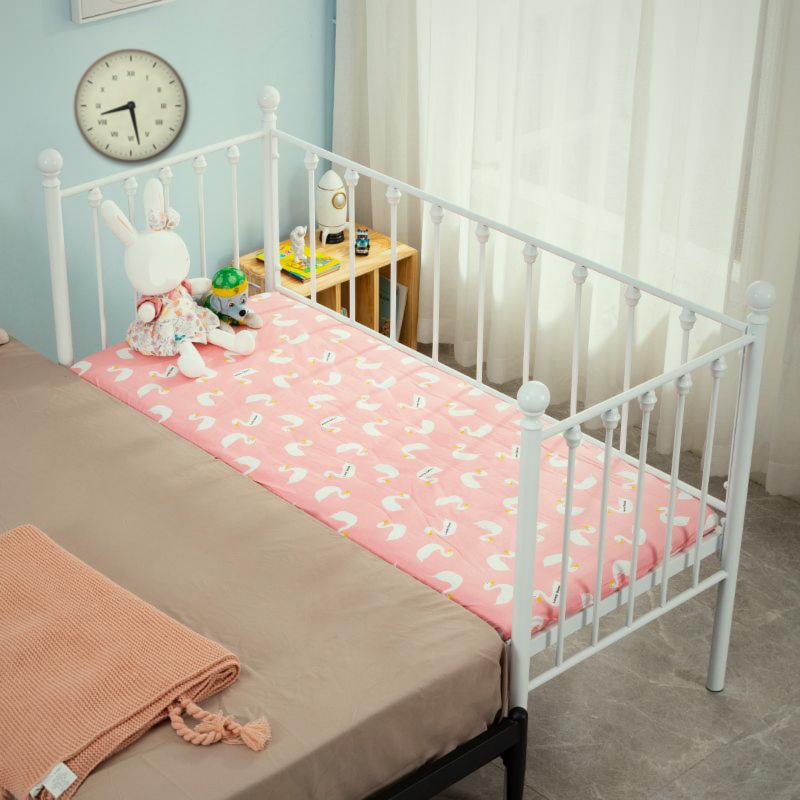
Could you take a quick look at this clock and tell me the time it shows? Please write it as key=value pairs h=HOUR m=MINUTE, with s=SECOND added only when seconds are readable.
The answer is h=8 m=28
